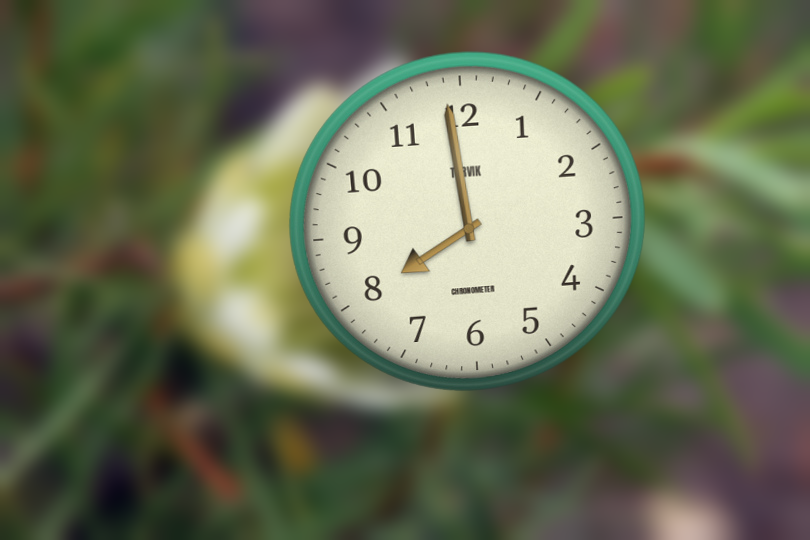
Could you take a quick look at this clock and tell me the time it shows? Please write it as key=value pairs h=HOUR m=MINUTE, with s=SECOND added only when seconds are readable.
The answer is h=7 m=59
